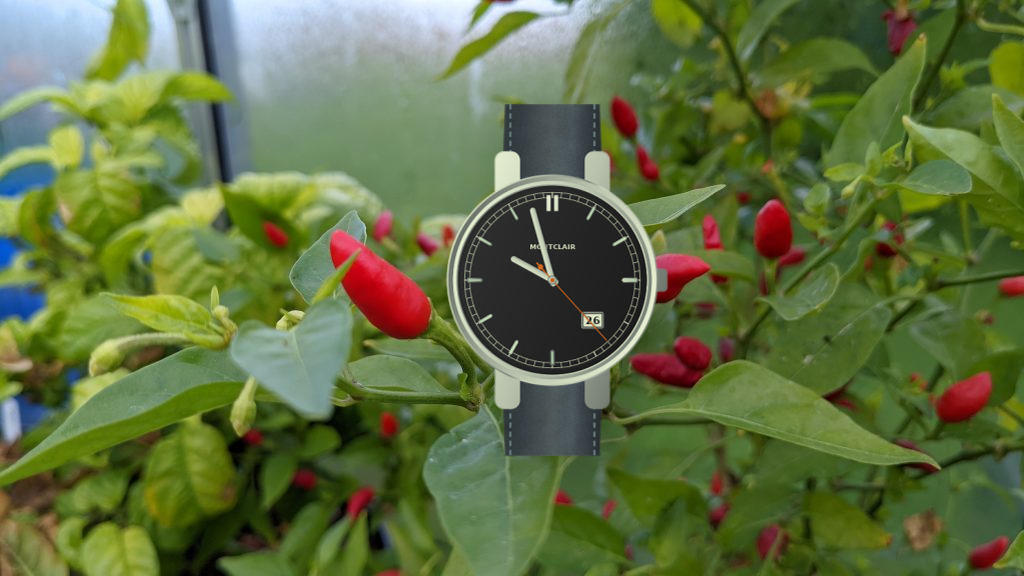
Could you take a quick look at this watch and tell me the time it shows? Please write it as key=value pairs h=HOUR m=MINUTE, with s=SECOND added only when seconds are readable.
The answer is h=9 m=57 s=23
